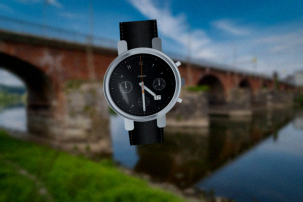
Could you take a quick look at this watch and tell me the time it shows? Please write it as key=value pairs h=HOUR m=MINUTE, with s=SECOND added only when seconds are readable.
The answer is h=4 m=30
